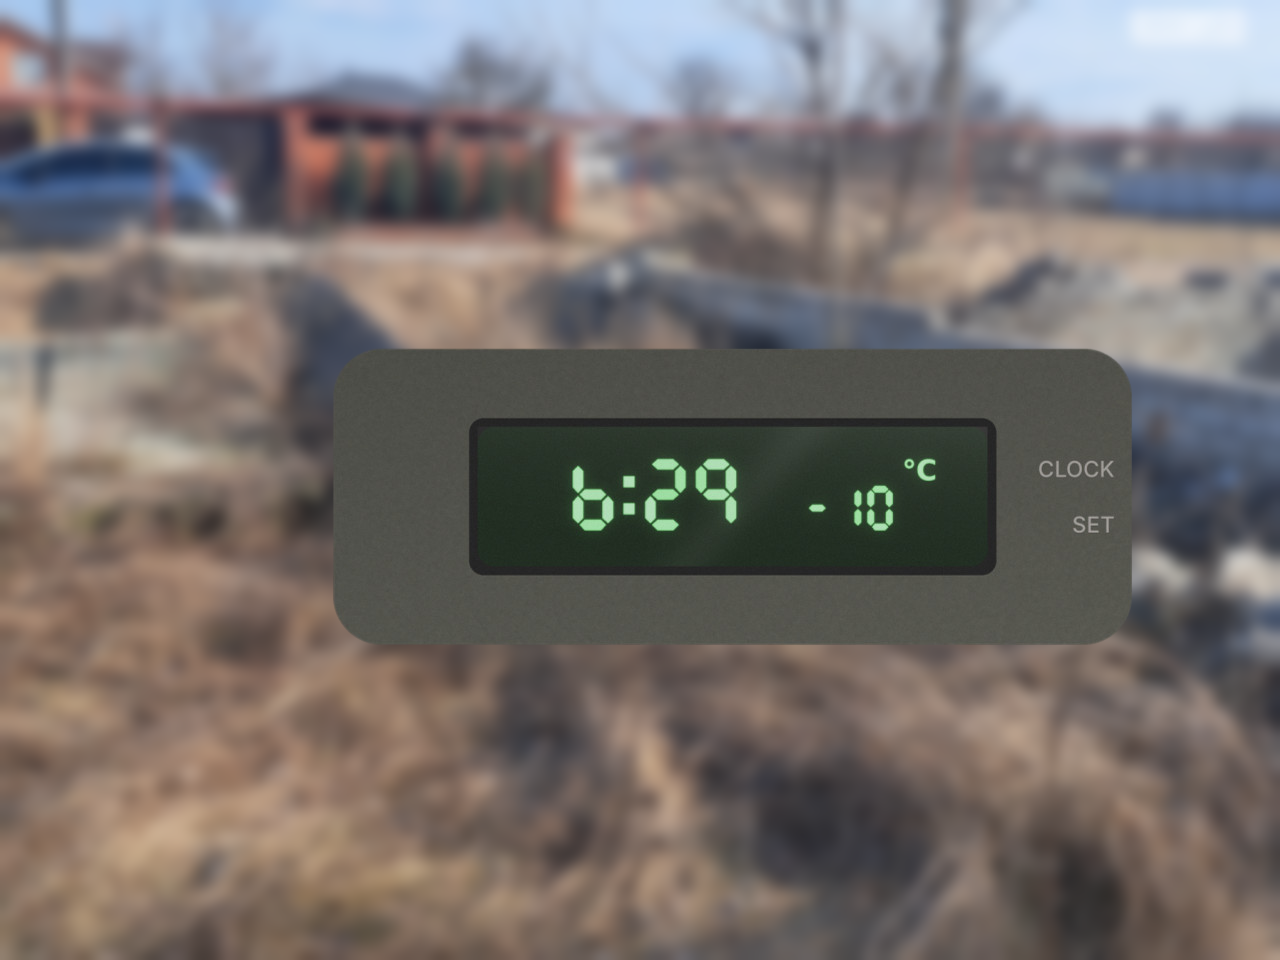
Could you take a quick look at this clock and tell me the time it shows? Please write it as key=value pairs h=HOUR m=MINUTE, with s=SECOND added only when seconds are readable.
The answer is h=6 m=29
